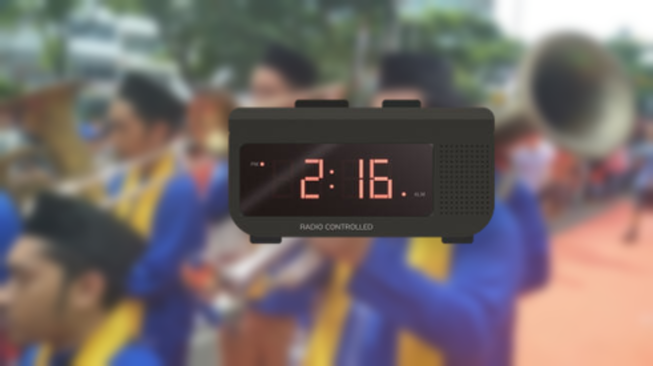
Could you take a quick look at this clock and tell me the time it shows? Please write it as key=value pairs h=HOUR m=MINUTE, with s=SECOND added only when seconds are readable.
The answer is h=2 m=16
